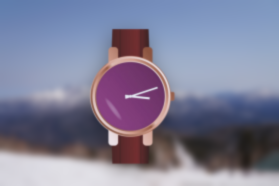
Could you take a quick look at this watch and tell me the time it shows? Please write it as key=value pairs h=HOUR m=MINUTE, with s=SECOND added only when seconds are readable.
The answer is h=3 m=12
